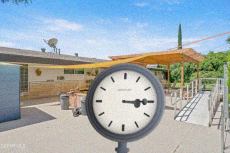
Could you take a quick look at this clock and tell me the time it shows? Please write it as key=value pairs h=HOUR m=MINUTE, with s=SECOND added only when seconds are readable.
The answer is h=3 m=15
